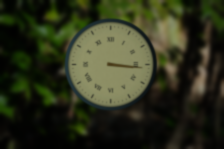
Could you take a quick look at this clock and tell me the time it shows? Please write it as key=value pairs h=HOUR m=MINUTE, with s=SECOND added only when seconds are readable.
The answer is h=3 m=16
